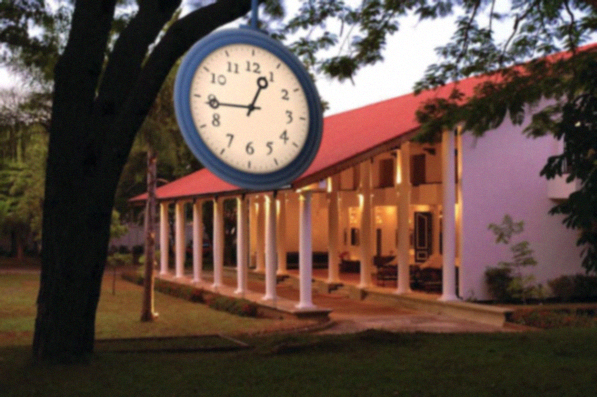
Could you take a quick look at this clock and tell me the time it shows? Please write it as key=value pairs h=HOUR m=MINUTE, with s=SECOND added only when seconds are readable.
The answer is h=12 m=44
